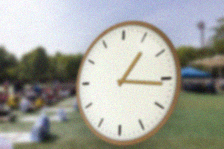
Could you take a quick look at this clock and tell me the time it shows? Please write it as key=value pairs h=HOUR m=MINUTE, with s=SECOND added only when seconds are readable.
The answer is h=1 m=16
